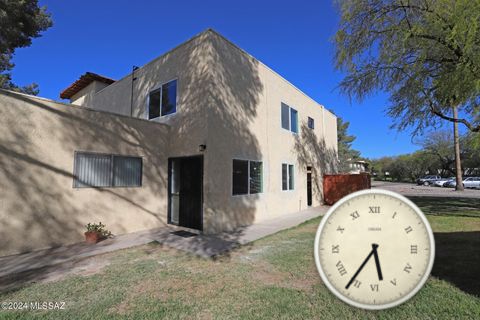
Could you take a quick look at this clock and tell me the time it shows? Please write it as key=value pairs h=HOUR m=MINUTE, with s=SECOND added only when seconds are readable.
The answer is h=5 m=36
